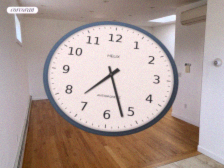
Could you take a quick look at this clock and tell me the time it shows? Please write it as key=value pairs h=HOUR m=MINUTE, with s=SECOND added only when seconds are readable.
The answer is h=7 m=27
